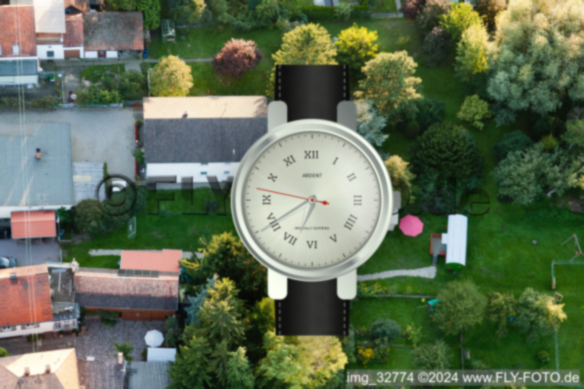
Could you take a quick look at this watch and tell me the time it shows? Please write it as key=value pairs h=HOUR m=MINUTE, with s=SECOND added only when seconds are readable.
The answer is h=6 m=39 s=47
